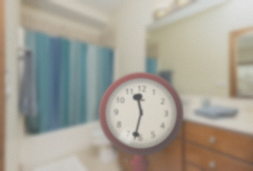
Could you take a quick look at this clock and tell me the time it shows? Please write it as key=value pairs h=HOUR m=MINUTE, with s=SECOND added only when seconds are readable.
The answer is h=11 m=32
